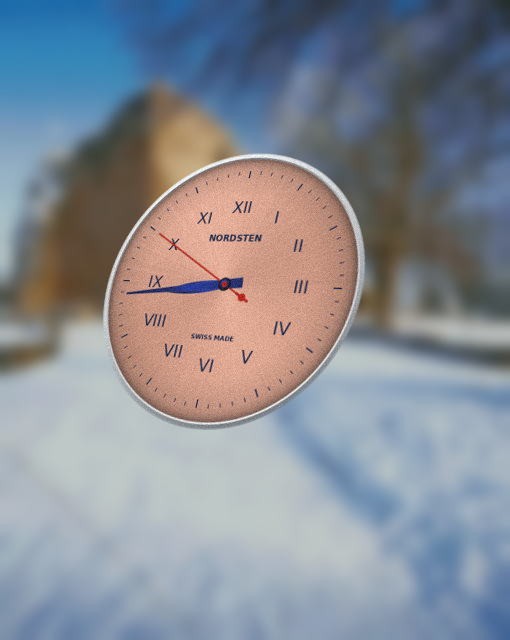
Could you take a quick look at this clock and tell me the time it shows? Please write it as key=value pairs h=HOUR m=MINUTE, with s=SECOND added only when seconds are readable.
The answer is h=8 m=43 s=50
